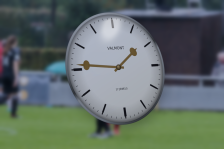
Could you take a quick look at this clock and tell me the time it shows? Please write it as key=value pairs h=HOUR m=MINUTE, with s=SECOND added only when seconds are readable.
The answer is h=1 m=46
